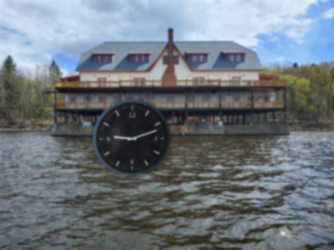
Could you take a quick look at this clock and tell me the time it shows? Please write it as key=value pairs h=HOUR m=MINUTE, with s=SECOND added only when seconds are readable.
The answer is h=9 m=12
